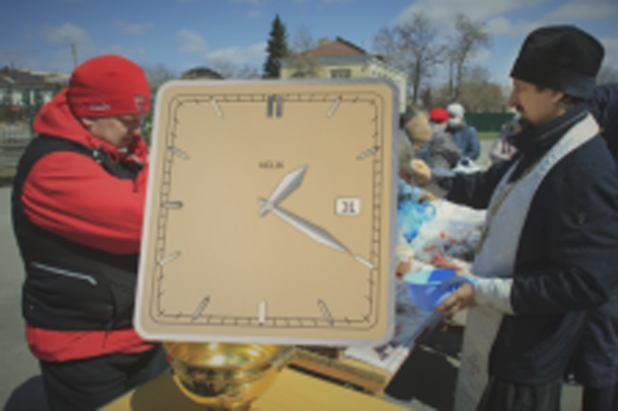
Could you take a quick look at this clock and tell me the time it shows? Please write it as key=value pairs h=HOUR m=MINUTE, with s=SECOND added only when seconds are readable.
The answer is h=1 m=20
